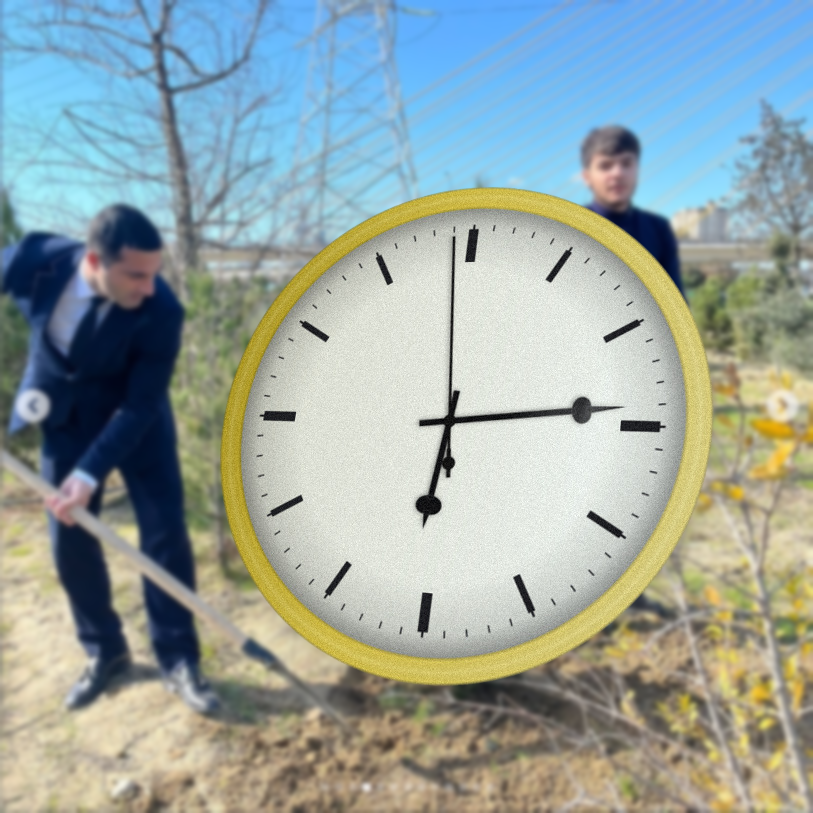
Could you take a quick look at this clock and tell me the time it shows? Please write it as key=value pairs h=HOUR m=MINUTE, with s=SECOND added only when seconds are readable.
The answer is h=6 m=13 s=59
